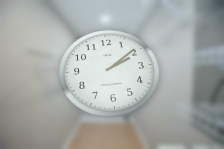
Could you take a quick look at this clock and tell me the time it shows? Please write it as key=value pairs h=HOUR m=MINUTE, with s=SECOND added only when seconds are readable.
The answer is h=2 m=9
